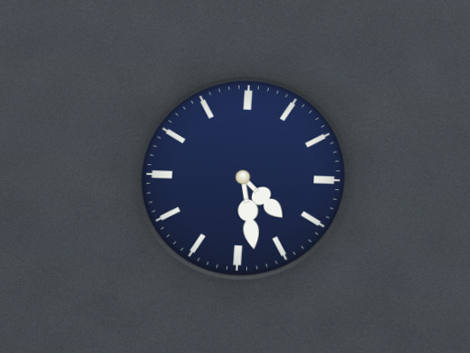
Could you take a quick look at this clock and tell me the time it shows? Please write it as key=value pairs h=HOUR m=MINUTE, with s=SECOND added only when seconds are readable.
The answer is h=4 m=28
